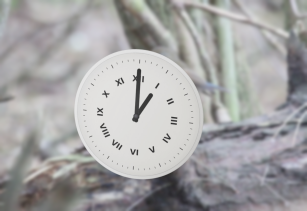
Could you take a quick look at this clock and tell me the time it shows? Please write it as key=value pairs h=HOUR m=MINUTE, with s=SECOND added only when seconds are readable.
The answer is h=1 m=0
